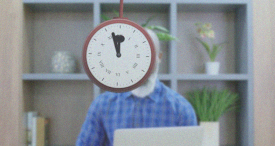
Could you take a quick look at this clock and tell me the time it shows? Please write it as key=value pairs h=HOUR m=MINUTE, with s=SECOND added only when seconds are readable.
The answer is h=11 m=57
